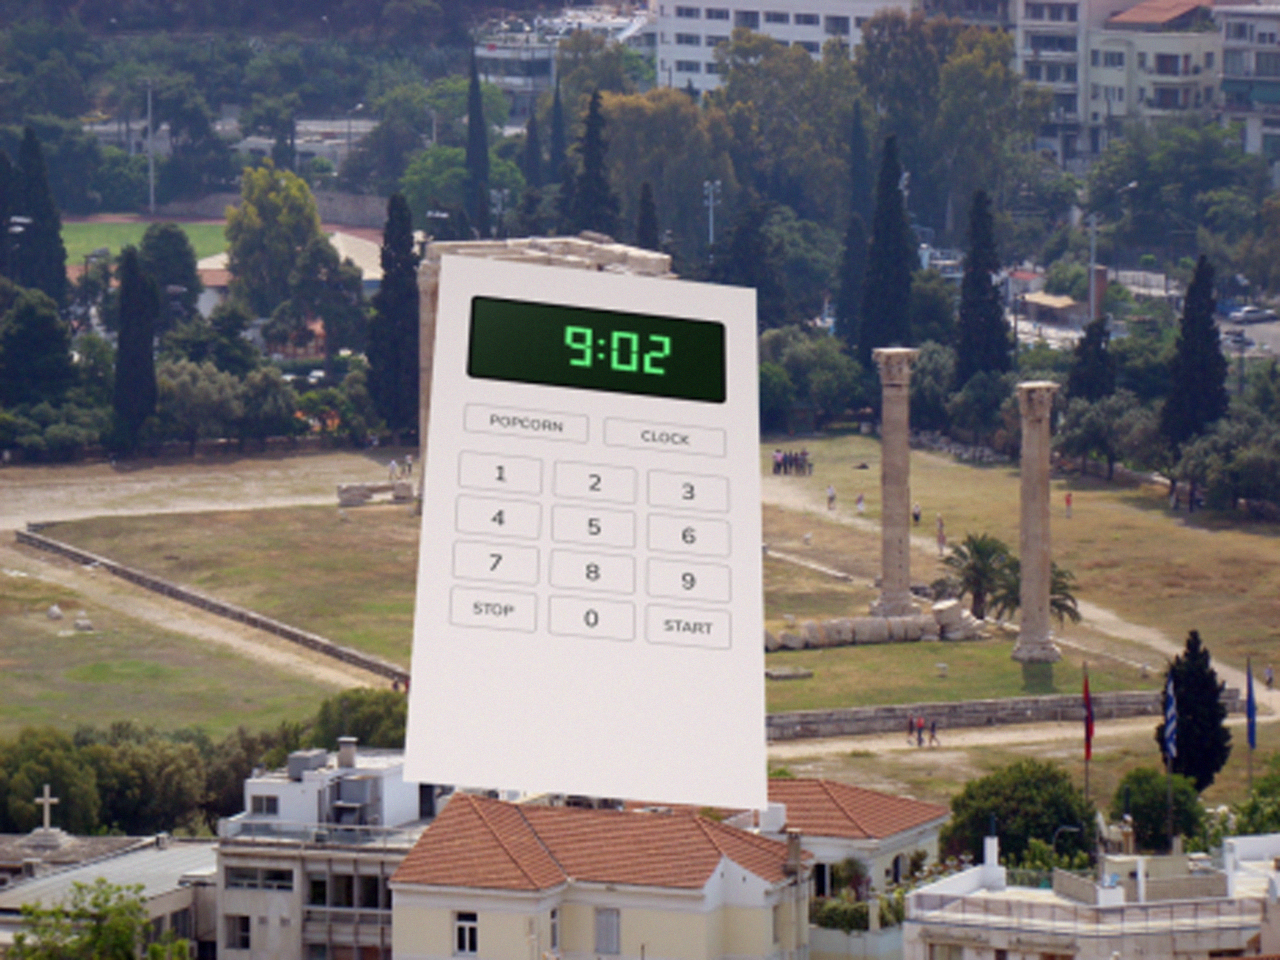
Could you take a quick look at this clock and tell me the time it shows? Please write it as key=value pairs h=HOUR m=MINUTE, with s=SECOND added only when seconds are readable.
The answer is h=9 m=2
